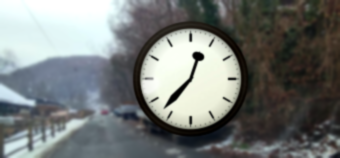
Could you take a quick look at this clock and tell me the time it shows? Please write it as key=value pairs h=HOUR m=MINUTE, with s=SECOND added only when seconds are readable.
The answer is h=12 m=37
